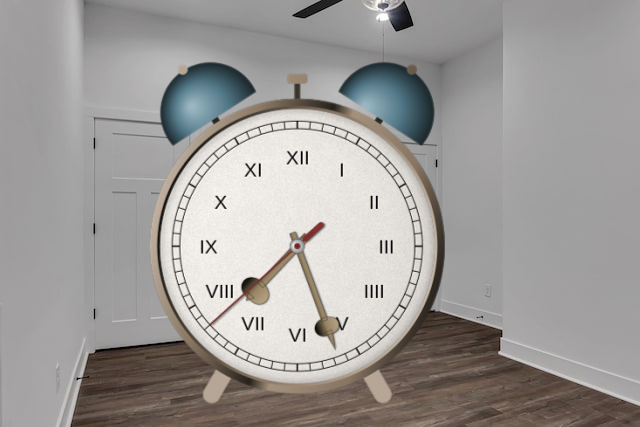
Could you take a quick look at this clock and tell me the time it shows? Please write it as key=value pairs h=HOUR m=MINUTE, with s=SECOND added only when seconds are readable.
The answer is h=7 m=26 s=38
